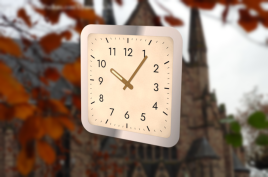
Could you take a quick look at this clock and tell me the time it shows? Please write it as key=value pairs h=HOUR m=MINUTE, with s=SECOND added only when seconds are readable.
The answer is h=10 m=6
